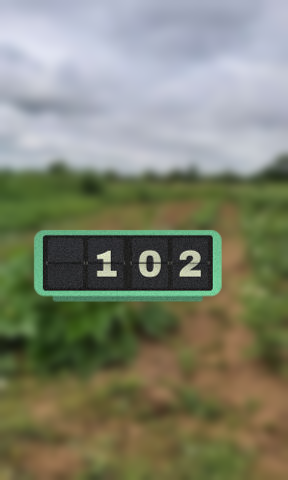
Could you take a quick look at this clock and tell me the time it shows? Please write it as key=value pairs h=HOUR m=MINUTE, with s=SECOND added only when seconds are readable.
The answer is h=1 m=2
